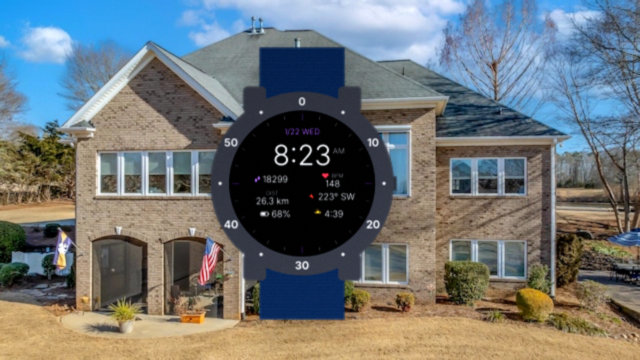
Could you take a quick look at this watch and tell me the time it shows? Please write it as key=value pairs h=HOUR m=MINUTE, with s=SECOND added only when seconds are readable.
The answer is h=8 m=23
